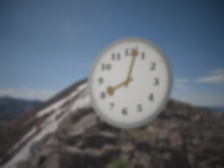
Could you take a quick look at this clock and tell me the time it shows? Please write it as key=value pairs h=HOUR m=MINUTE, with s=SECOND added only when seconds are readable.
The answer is h=8 m=2
